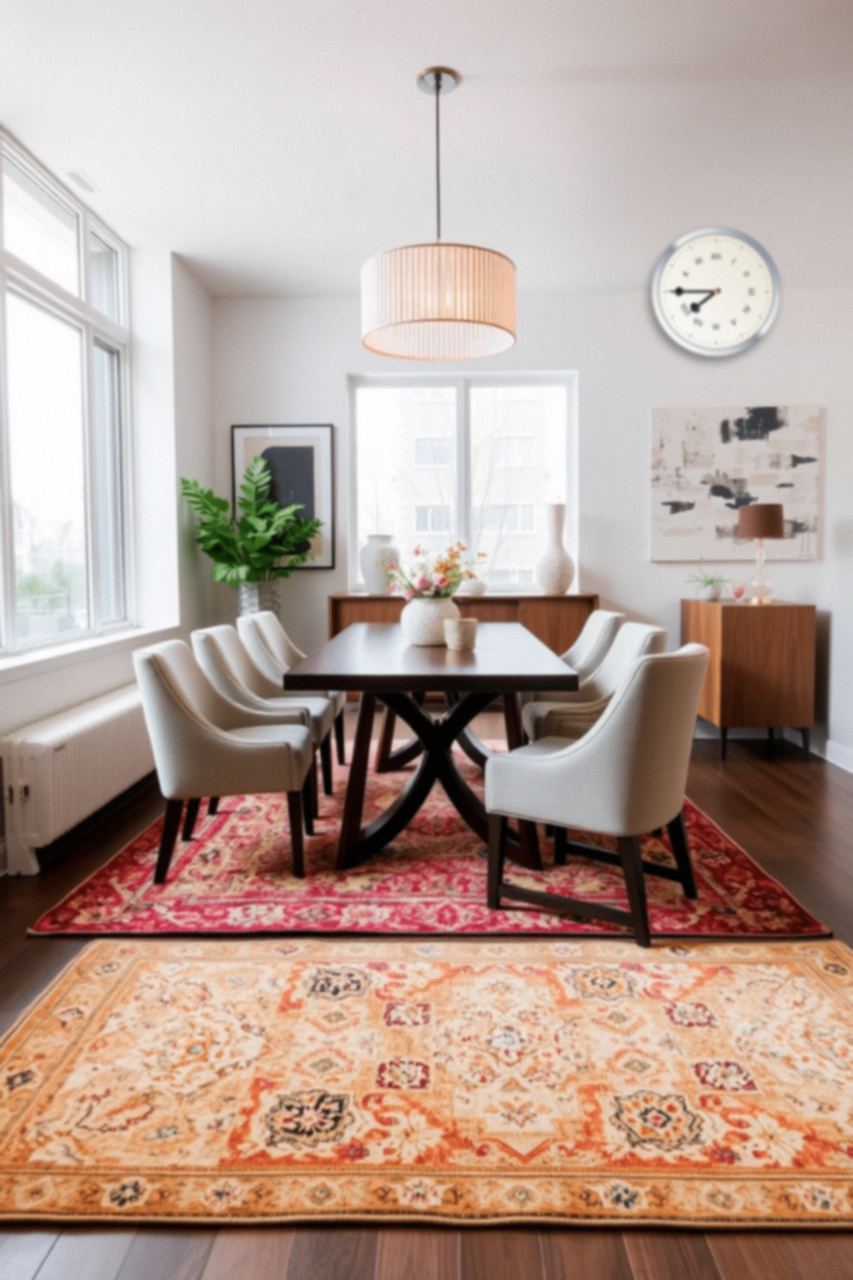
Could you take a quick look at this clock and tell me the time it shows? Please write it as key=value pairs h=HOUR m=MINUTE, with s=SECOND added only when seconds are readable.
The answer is h=7 m=45
